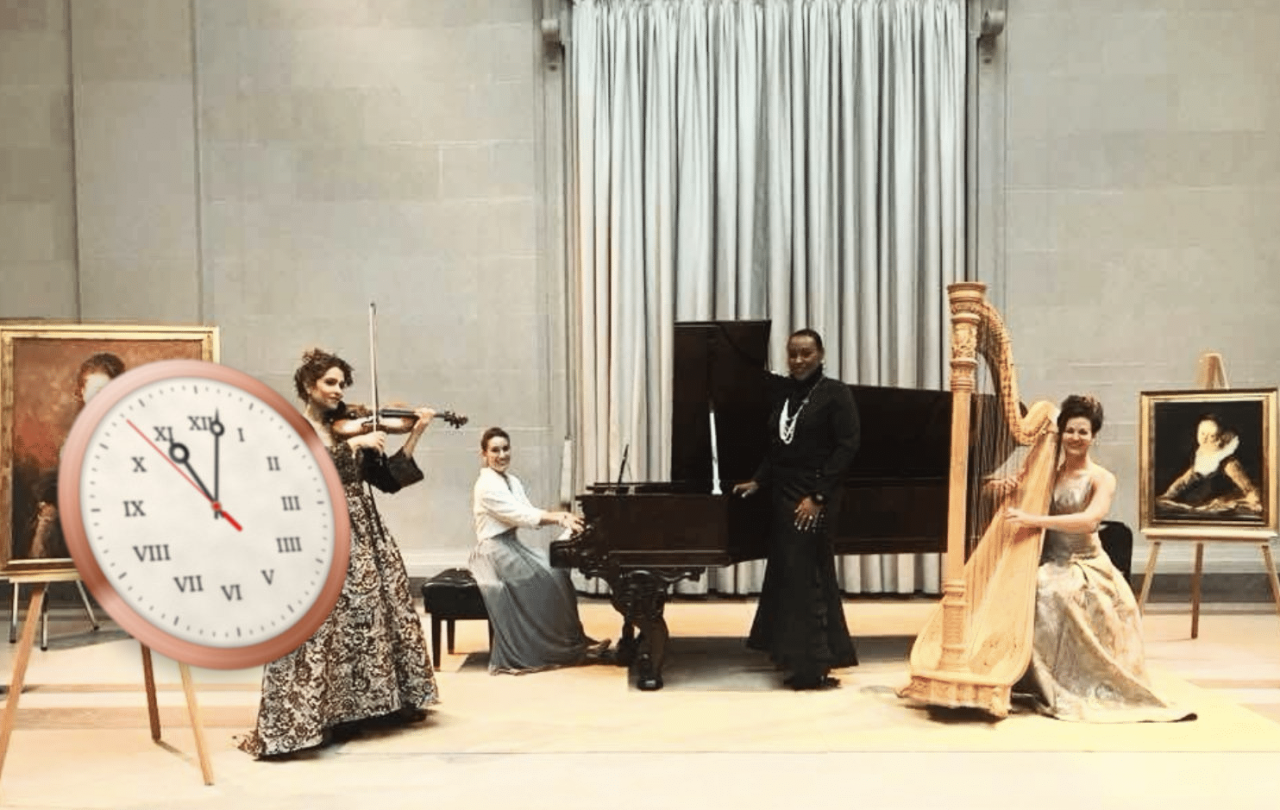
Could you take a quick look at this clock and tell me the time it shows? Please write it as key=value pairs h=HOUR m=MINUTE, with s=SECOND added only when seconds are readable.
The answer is h=11 m=1 s=53
